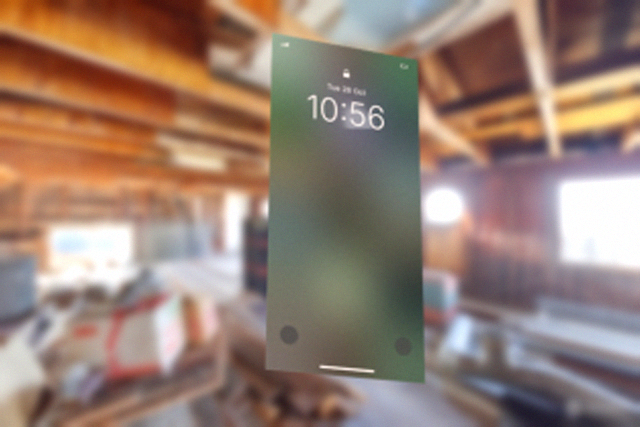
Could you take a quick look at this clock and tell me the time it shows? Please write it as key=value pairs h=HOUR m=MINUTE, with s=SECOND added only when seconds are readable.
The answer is h=10 m=56
